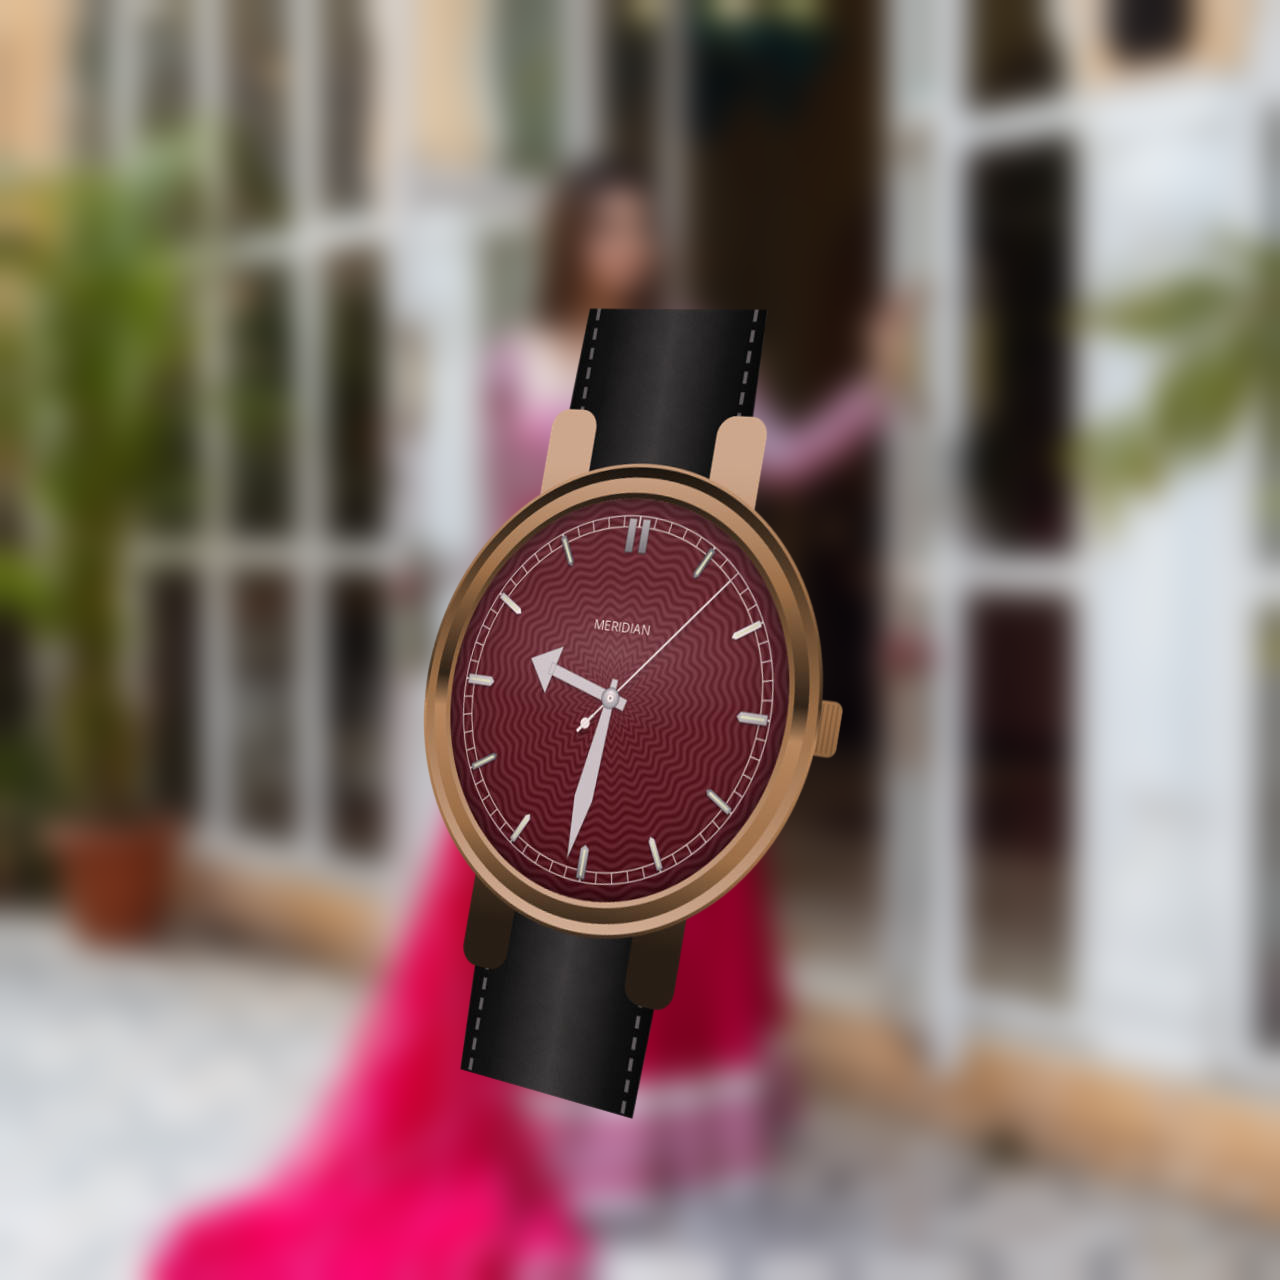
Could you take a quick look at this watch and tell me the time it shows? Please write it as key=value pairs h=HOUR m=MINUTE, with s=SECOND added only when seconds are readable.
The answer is h=9 m=31 s=7
